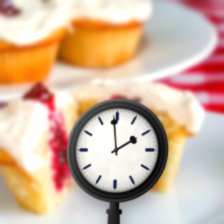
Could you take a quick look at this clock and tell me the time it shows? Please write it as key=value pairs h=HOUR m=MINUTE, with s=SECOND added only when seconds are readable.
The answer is h=1 m=59
